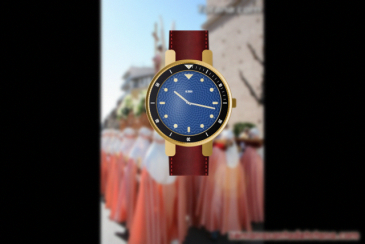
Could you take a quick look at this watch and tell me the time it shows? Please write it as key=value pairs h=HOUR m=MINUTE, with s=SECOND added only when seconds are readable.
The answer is h=10 m=17
